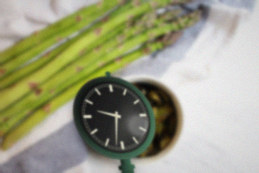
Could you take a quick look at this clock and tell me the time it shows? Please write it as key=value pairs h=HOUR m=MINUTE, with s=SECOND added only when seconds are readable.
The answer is h=9 m=32
